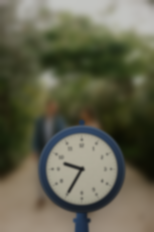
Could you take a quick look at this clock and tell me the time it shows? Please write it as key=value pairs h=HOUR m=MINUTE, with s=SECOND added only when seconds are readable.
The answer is h=9 m=35
